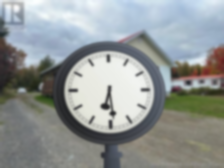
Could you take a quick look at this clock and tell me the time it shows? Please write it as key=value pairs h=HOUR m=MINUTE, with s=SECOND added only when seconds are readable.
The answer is h=6 m=29
